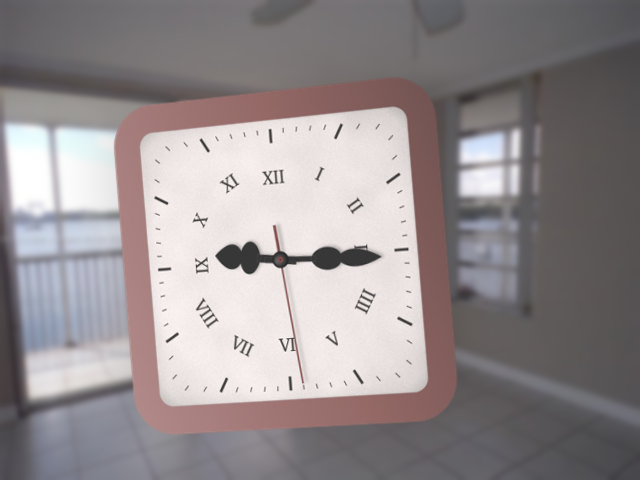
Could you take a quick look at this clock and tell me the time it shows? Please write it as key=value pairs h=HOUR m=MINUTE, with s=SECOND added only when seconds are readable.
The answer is h=9 m=15 s=29
